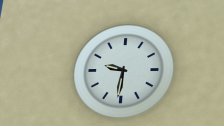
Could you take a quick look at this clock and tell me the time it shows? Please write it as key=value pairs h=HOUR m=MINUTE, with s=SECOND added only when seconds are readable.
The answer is h=9 m=31
